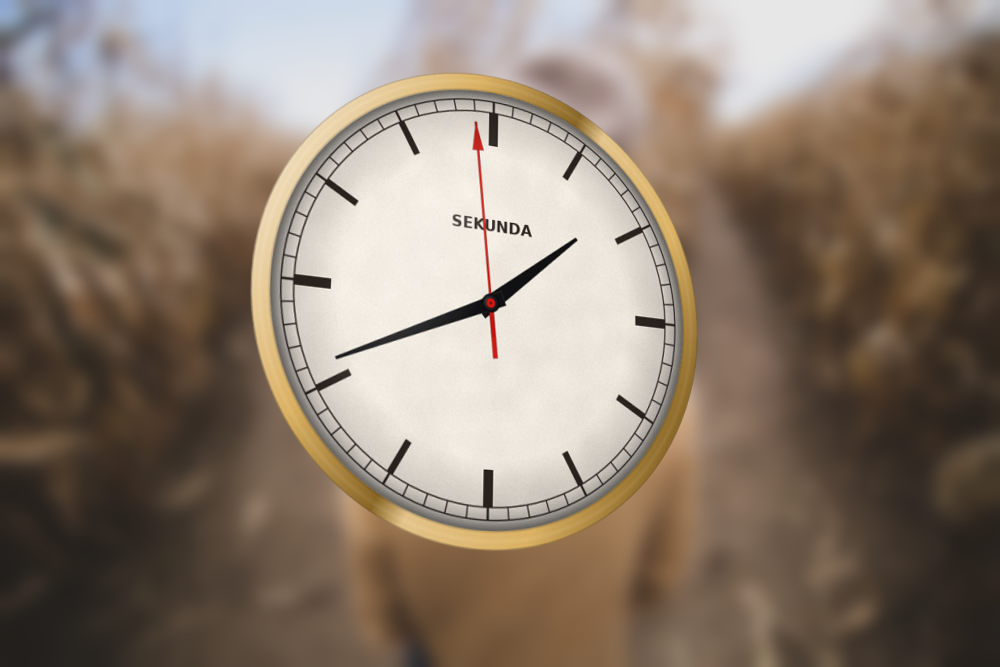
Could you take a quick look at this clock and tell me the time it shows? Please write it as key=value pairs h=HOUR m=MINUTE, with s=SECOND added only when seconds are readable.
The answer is h=1 m=40 s=59
